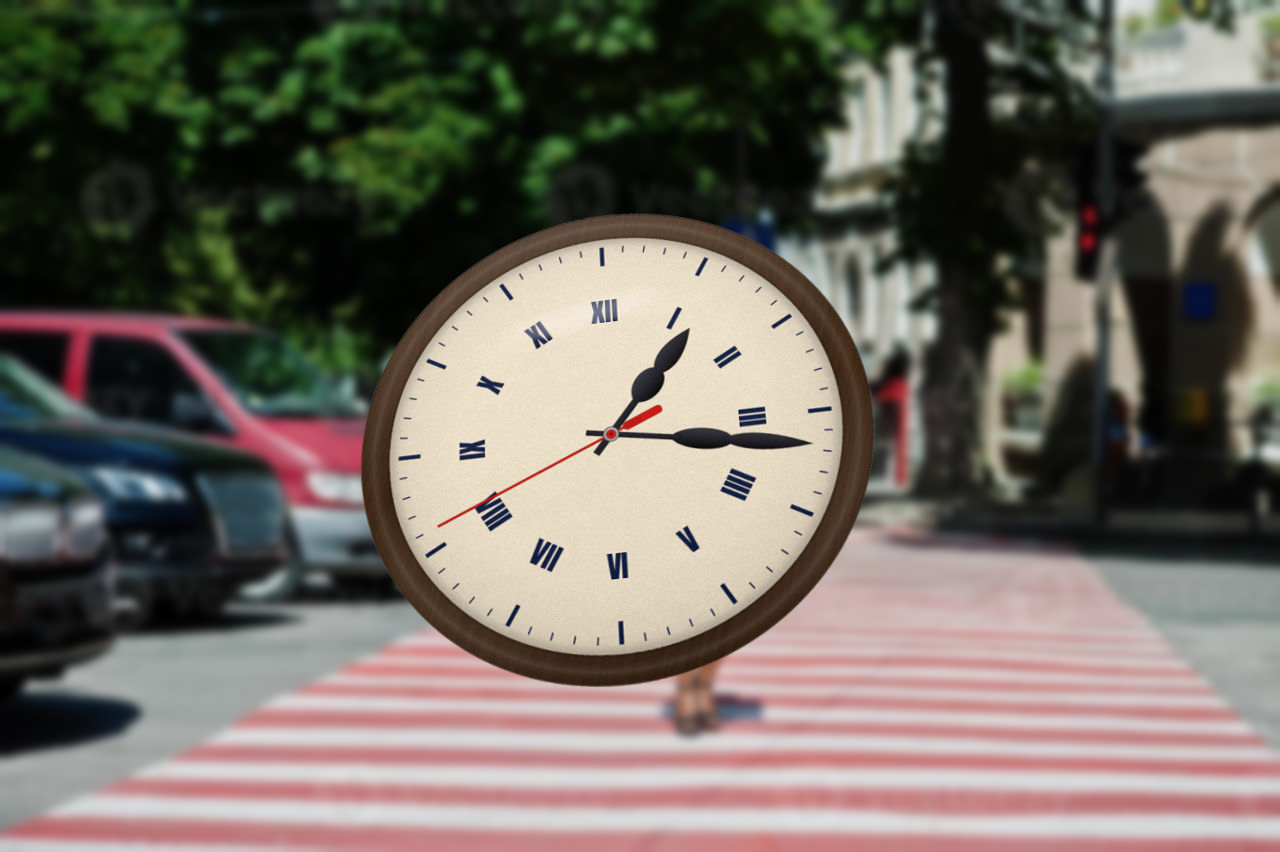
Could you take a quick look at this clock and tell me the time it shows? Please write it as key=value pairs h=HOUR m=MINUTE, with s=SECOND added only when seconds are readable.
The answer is h=1 m=16 s=41
